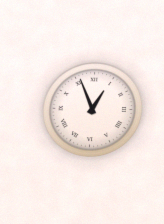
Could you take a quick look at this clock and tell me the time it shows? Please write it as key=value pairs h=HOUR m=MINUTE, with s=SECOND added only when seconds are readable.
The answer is h=12 m=56
